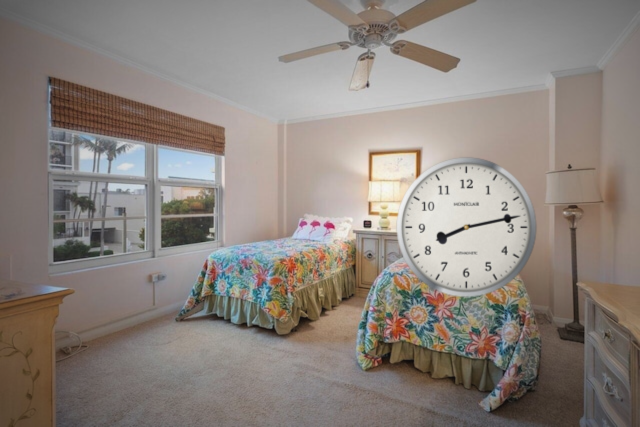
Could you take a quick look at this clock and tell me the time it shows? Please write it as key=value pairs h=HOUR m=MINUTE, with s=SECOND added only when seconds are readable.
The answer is h=8 m=13
